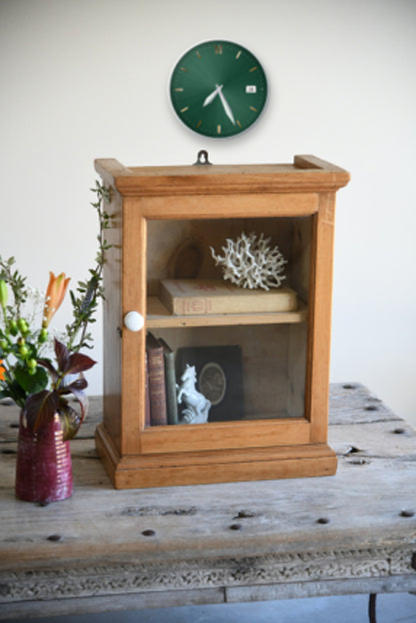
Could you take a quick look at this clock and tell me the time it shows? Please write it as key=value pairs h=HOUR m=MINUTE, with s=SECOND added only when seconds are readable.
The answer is h=7 m=26
